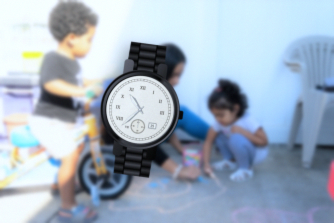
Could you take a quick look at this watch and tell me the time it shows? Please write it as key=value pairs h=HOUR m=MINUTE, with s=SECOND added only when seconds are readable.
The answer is h=10 m=37
